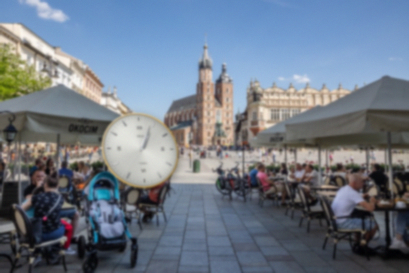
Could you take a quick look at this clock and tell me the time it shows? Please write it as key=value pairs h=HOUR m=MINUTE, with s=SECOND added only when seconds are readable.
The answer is h=1 m=4
